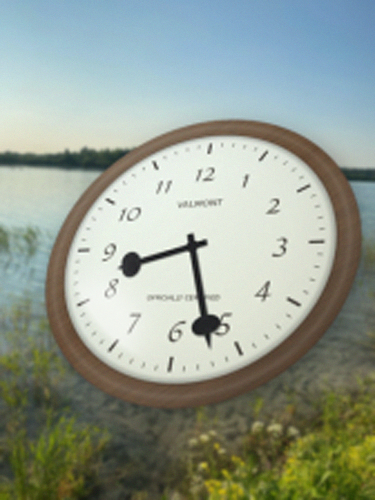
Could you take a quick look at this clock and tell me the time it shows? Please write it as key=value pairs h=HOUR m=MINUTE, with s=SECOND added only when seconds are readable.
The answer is h=8 m=27
